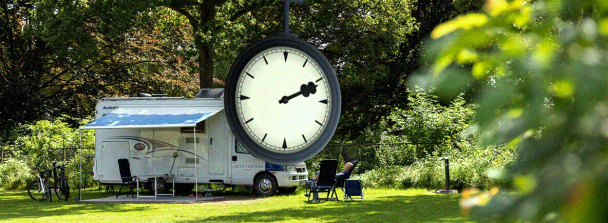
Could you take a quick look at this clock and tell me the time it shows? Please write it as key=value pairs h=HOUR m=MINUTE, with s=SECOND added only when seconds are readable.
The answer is h=2 m=11
